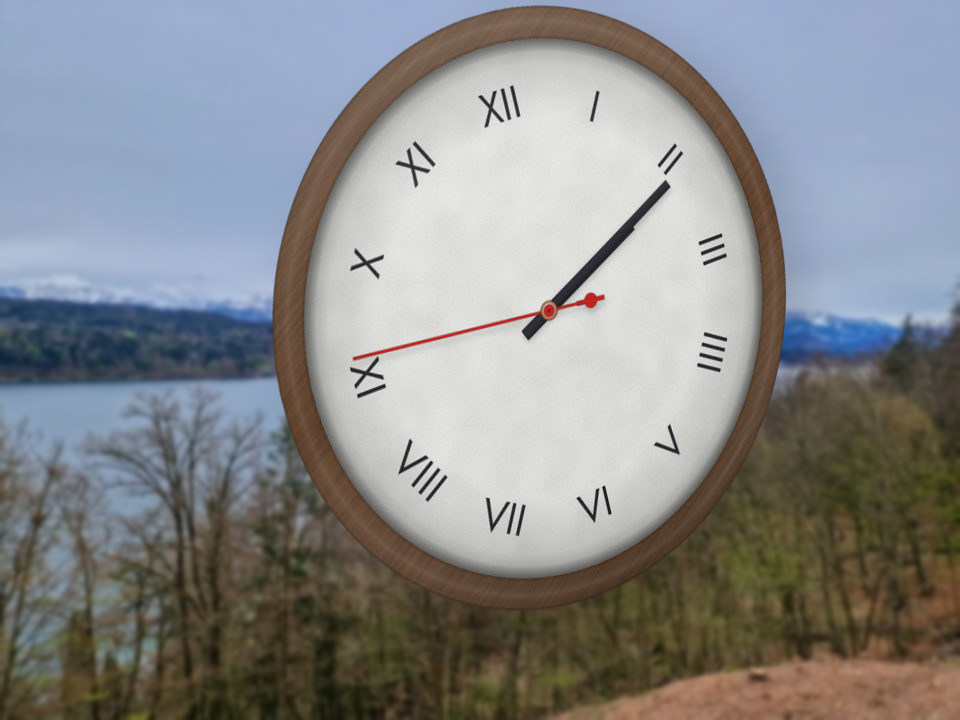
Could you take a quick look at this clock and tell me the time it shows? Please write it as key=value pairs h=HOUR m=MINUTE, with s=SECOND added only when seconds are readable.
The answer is h=2 m=10 s=46
